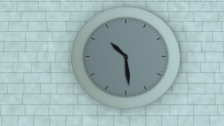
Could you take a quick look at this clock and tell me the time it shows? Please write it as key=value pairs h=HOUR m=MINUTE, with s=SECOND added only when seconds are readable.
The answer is h=10 m=29
